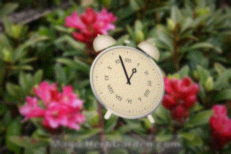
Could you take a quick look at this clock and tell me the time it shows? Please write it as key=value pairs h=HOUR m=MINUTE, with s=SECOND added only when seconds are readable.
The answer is h=12 m=57
